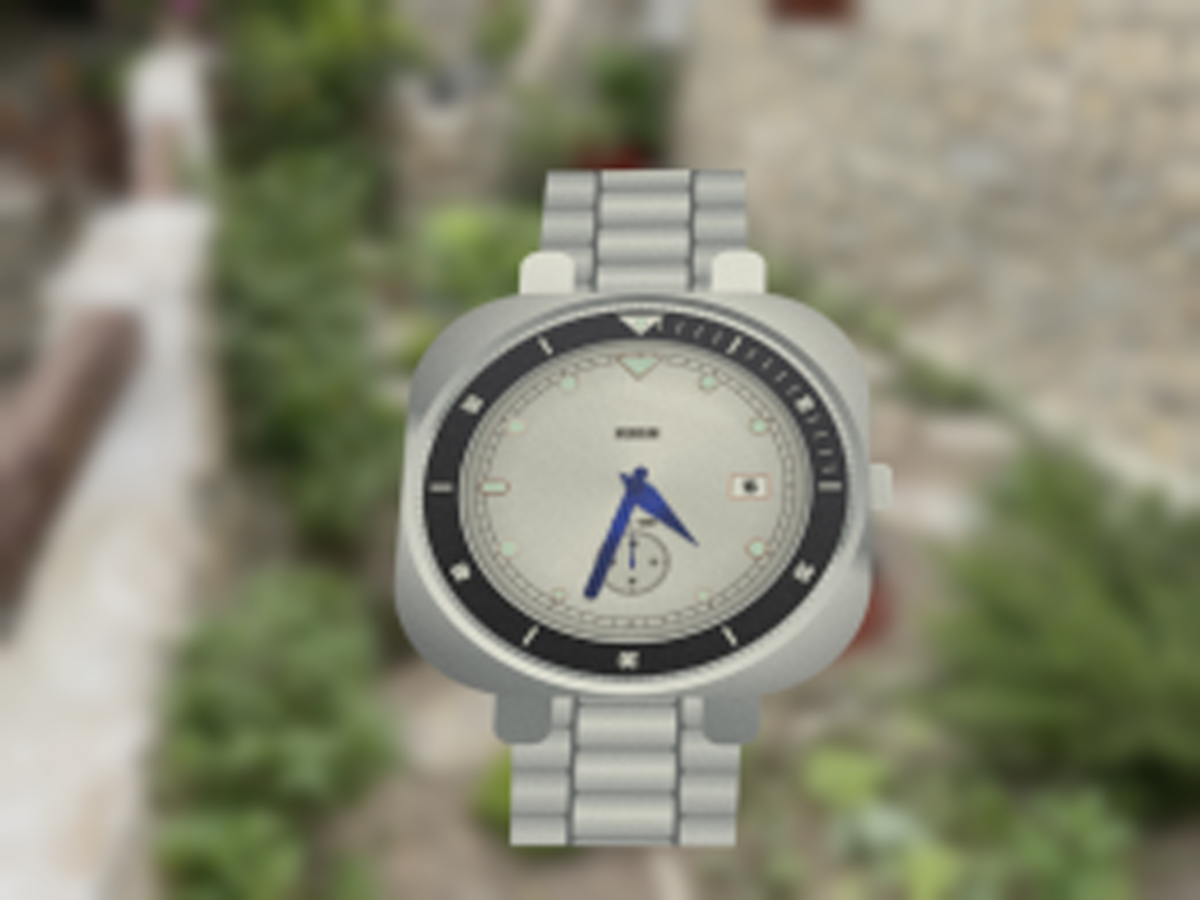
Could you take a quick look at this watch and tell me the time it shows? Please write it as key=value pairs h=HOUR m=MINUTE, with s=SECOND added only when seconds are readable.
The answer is h=4 m=33
